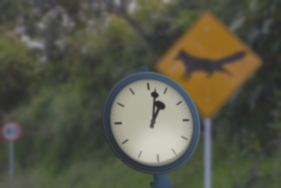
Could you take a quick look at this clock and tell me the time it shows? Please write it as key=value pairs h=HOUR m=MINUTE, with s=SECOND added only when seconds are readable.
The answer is h=1 m=2
